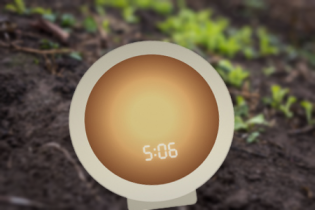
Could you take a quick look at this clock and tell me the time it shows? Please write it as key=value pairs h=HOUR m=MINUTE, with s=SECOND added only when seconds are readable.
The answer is h=5 m=6
